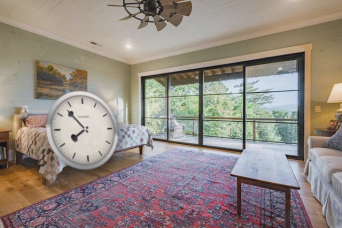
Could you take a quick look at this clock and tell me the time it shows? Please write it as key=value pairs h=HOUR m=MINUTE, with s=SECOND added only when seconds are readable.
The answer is h=7 m=53
